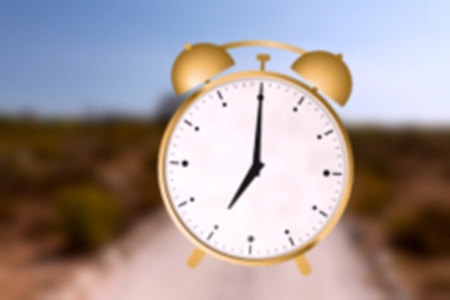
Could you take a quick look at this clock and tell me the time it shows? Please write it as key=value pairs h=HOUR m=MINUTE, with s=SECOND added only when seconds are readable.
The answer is h=7 m=0
